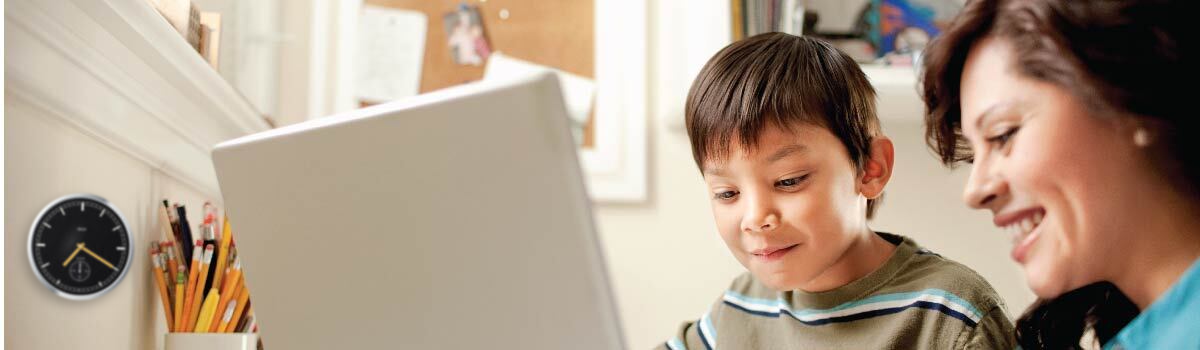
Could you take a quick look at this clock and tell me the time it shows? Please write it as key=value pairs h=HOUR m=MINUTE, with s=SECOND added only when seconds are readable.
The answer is h=7 m=20
